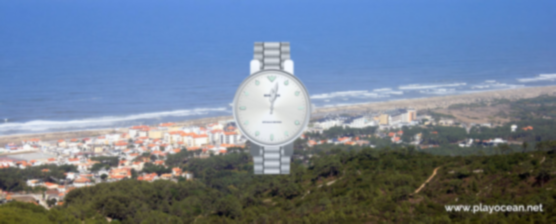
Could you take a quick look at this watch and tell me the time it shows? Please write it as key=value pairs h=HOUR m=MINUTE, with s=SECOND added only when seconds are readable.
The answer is h=12 m=2
